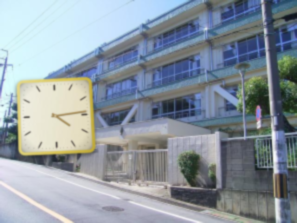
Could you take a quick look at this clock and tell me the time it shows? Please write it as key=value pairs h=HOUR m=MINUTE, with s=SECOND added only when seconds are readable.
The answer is h=4 m=14
